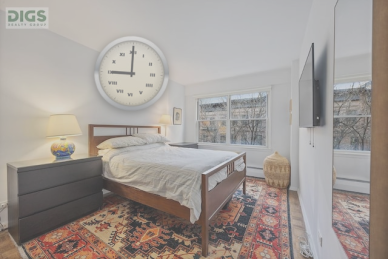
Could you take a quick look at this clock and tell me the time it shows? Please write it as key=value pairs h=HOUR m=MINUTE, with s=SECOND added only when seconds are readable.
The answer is h=9 m=0
